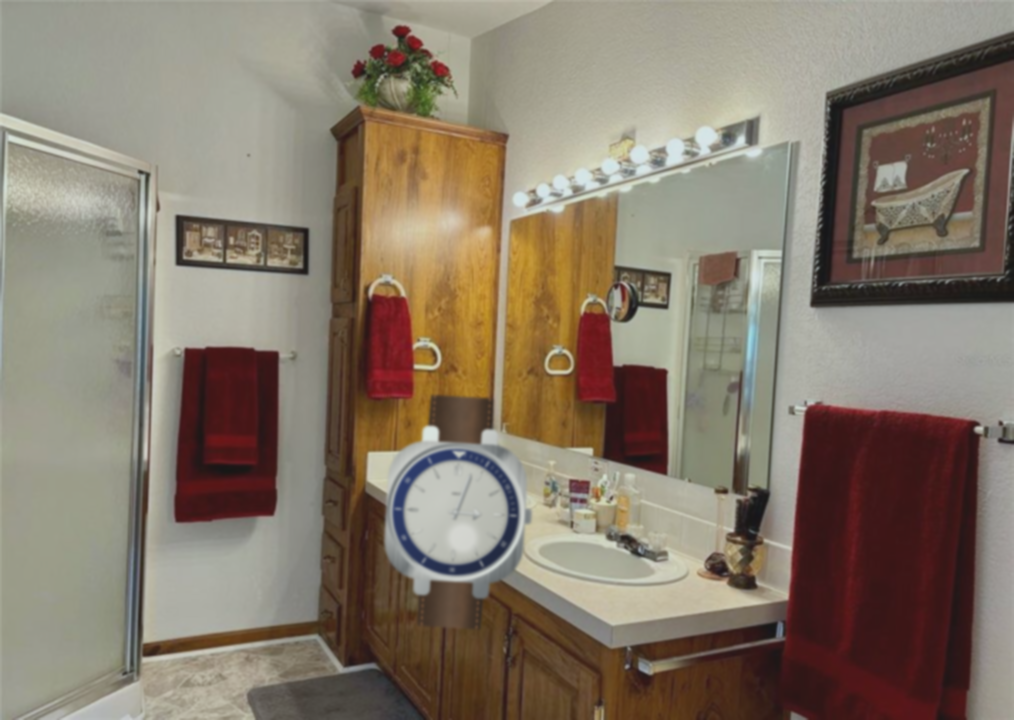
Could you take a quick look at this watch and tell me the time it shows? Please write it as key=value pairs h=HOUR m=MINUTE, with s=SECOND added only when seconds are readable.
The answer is h=3 m=3
